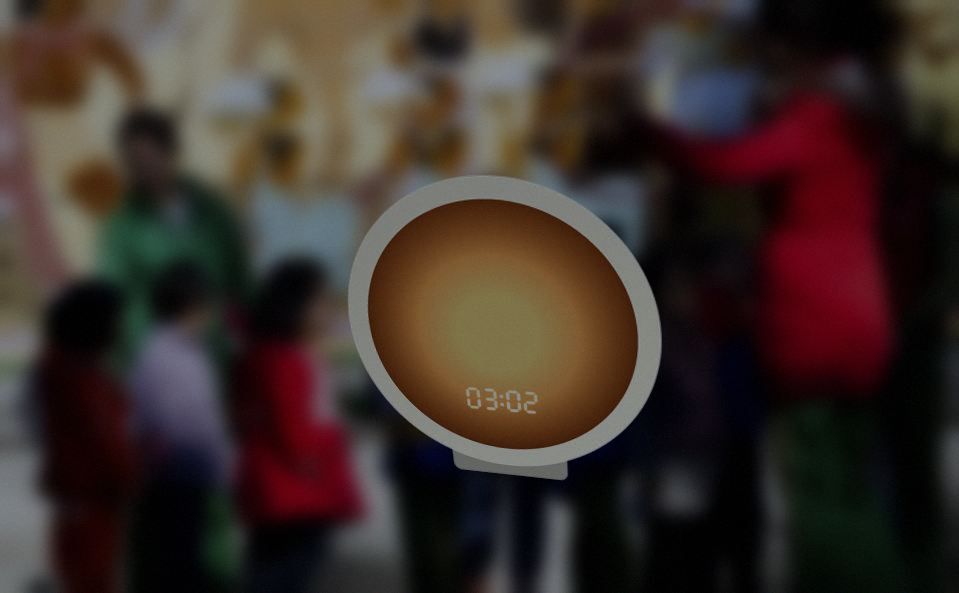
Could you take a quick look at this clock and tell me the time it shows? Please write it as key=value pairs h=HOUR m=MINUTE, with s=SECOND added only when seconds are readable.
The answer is h=3 m=2
